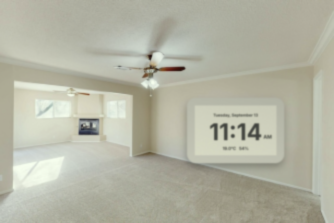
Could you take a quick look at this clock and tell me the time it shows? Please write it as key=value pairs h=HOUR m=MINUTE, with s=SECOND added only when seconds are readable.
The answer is h=11 m=14
